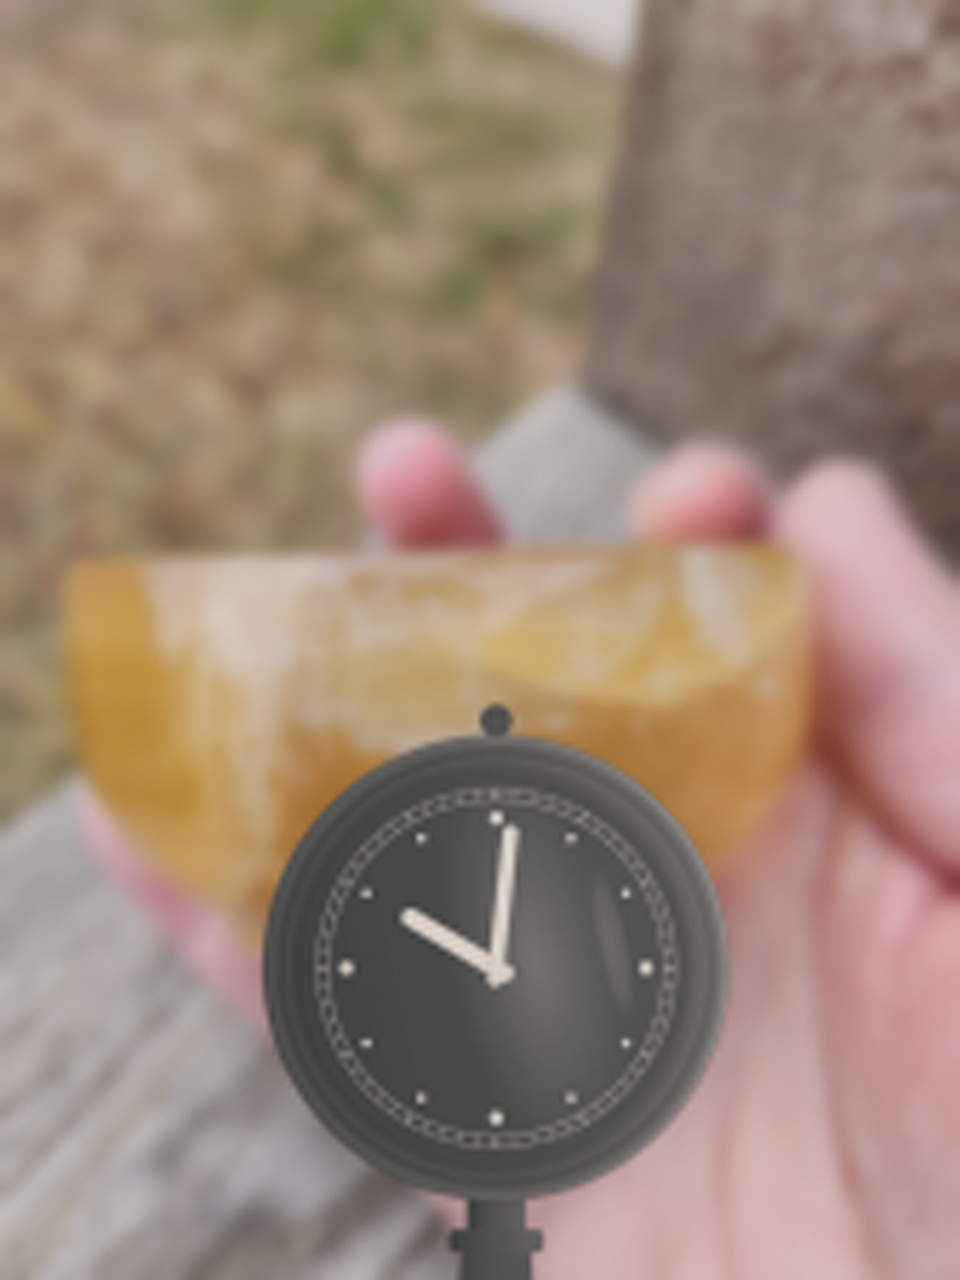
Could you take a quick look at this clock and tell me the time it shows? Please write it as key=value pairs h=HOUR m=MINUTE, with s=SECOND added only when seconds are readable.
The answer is h=10 m=1
